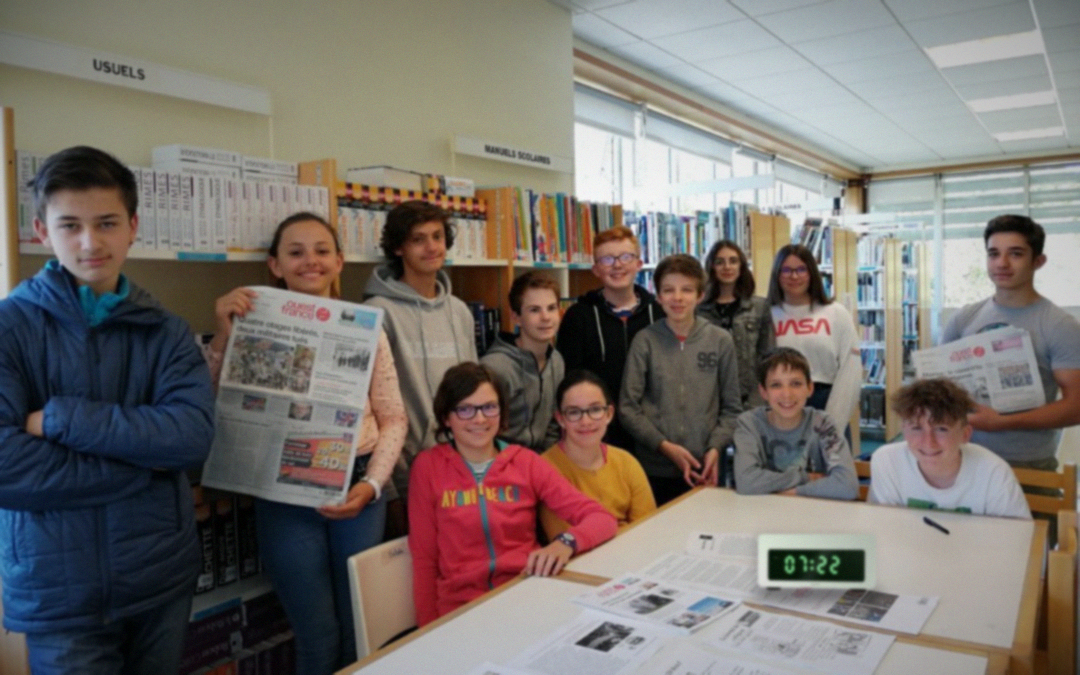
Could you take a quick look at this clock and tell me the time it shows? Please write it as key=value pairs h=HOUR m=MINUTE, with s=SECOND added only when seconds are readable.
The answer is h=7 m=22
